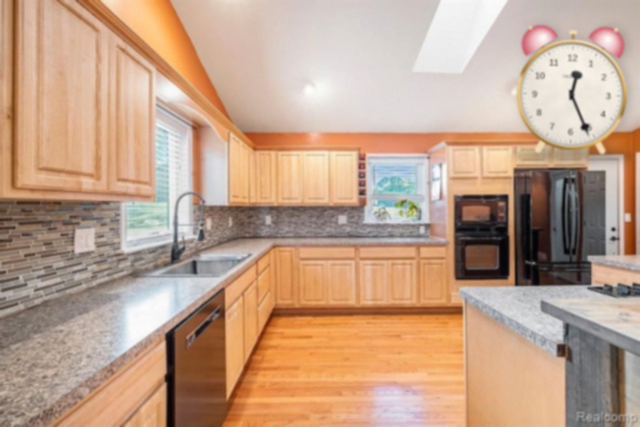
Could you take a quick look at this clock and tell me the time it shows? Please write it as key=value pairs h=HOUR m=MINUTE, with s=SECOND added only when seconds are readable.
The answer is h=12 m=26
